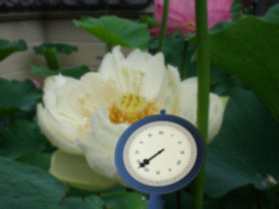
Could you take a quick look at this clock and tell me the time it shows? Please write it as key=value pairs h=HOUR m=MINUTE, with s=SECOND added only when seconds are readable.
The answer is h=7 m=38
